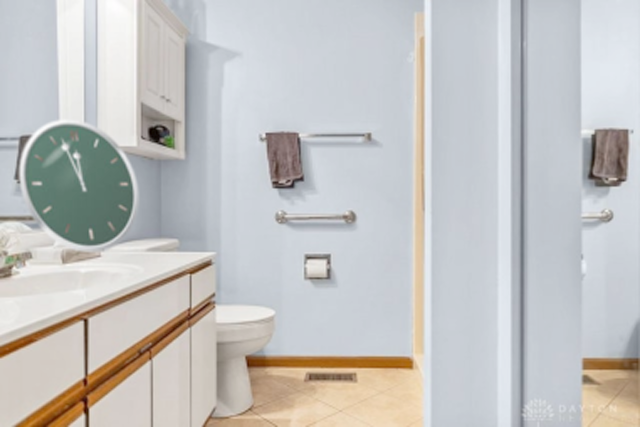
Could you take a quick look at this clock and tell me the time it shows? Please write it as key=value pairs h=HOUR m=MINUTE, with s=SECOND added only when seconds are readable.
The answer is h=11 m=57
